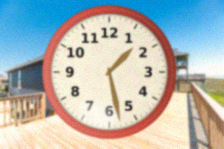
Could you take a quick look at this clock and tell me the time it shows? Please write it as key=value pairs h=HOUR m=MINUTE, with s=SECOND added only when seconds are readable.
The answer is h=1 m=28
